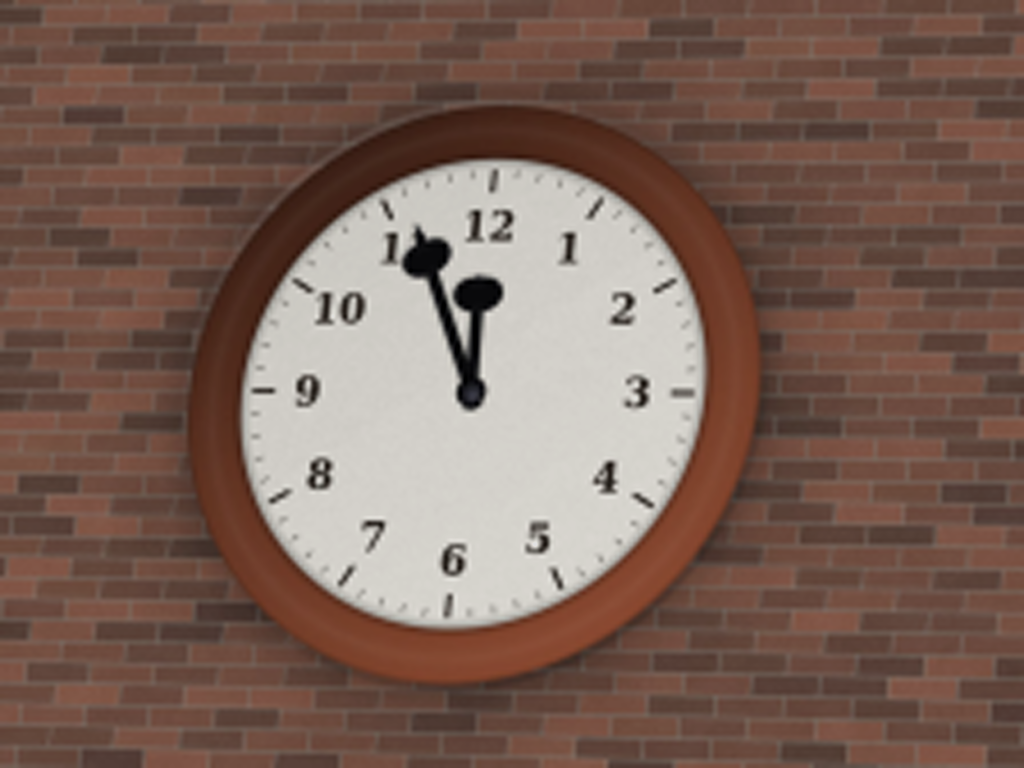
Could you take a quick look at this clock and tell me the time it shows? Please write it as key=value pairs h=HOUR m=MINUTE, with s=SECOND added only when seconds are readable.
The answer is h=11 m=56
